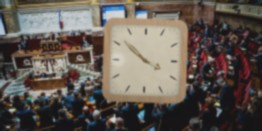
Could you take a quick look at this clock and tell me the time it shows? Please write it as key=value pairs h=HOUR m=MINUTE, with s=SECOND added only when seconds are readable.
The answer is h=3 m=52
